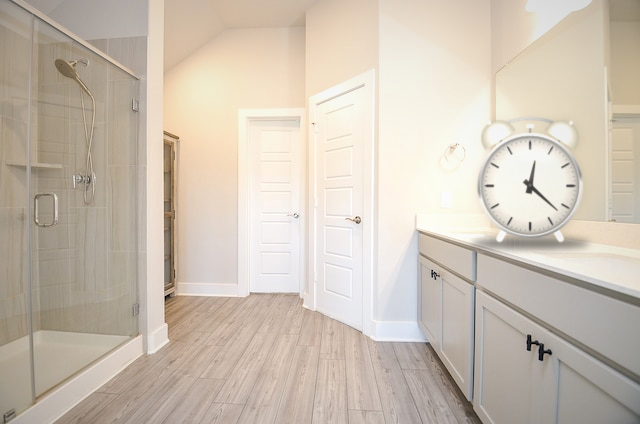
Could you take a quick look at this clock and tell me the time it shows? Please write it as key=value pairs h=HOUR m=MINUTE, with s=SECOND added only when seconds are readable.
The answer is h=12 m=22
